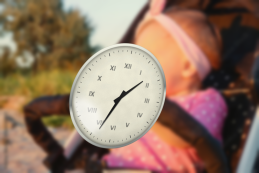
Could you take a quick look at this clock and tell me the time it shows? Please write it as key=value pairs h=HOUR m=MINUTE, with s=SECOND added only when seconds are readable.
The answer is h=1 m=34
